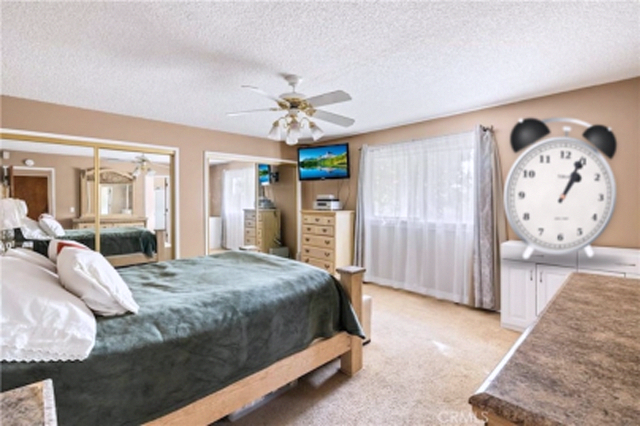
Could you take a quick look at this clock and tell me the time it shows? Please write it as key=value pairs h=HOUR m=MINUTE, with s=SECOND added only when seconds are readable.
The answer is h=1 m=4
